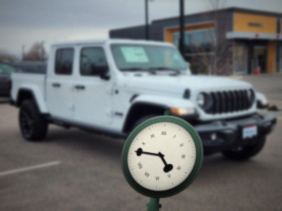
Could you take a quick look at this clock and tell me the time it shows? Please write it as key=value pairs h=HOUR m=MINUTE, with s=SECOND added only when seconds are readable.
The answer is h=4 m=46
